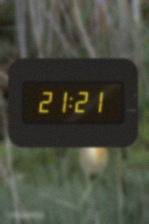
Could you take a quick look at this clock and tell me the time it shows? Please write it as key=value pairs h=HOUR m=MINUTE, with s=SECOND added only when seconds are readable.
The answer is h=21 m=21
